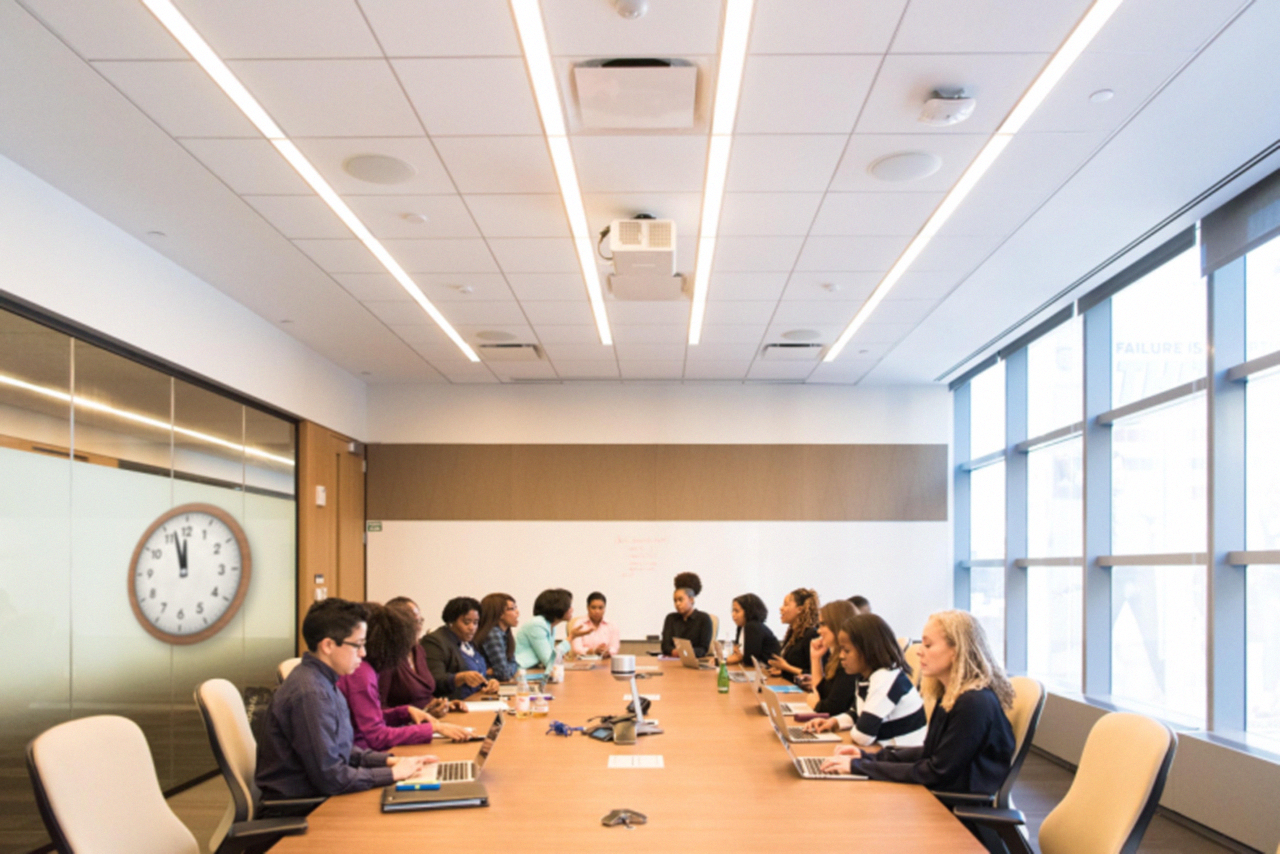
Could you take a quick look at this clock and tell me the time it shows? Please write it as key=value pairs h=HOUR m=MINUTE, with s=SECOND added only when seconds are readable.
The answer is h=11 m=57
